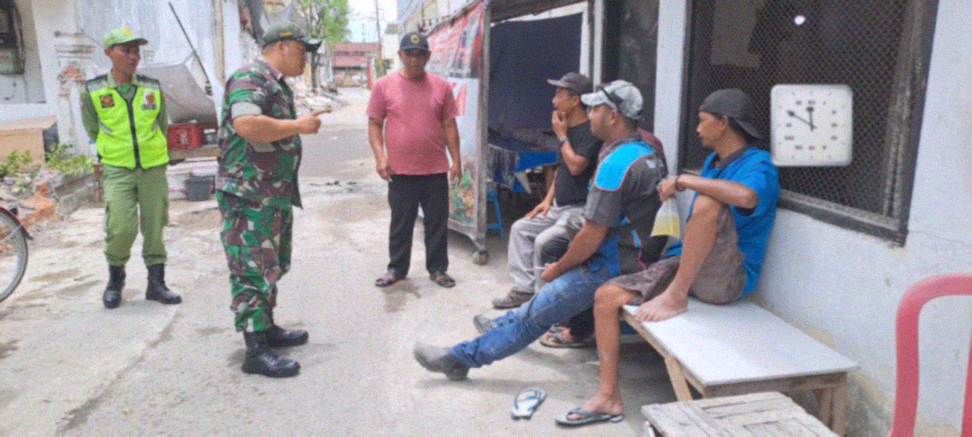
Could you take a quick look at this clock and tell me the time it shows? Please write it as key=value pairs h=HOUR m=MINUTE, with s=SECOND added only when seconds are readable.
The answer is h=11 m=50
